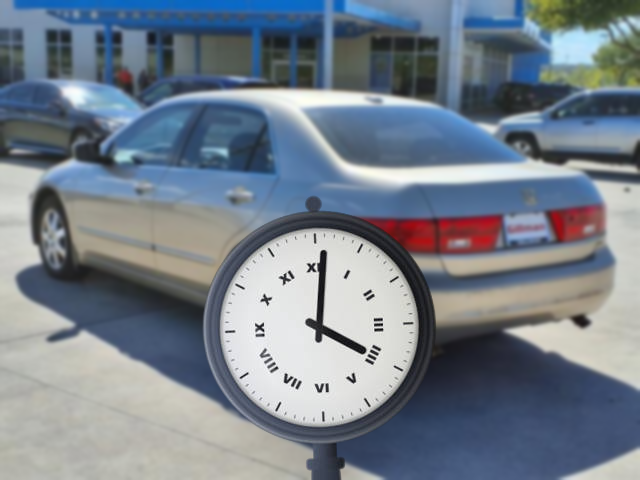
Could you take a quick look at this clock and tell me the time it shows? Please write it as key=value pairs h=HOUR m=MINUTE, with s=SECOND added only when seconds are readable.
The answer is h=4 m=1
